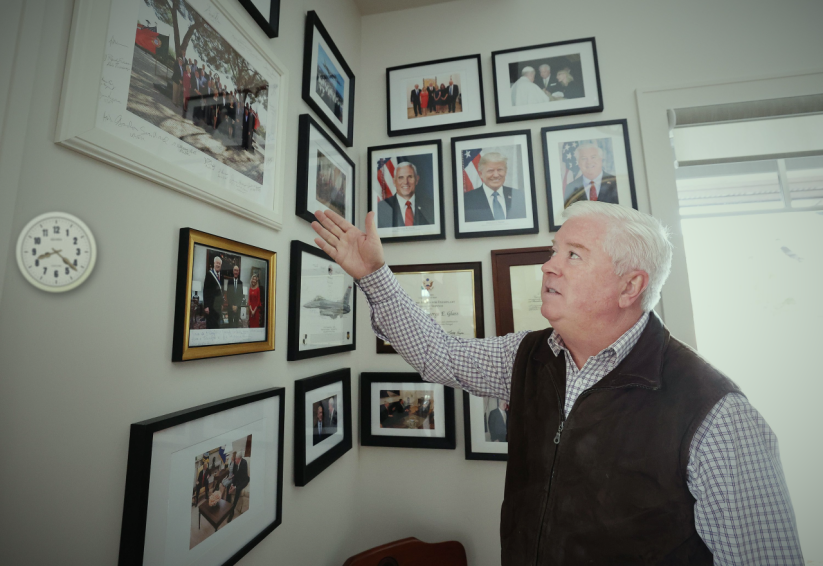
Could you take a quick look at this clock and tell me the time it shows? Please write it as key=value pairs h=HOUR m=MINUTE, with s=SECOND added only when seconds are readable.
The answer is h=8 m=22
